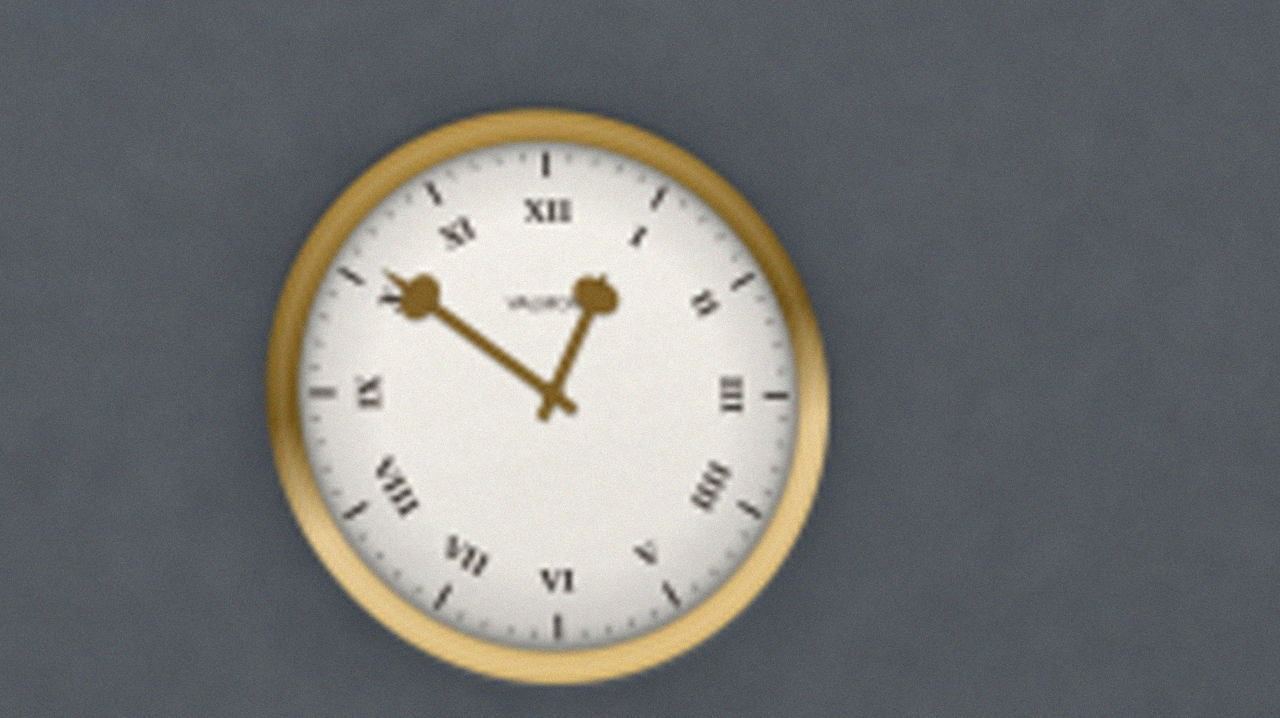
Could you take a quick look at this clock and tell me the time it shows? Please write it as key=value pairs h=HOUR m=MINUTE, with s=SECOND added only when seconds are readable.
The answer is h=12 m=51
